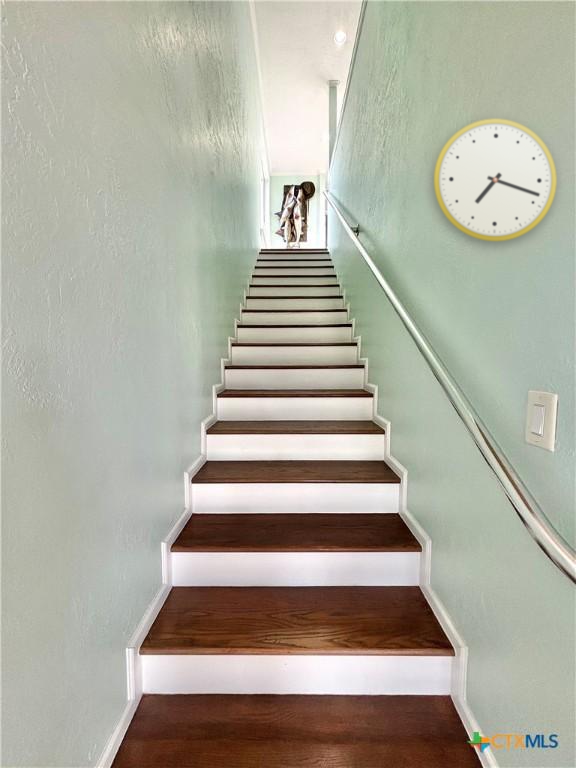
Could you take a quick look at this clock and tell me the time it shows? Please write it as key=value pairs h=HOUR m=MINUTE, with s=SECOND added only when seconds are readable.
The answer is h=7 m=18
